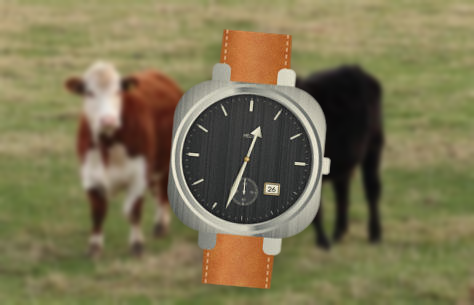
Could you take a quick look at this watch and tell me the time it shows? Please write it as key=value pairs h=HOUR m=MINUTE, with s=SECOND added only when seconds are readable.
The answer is h=12 m=33
